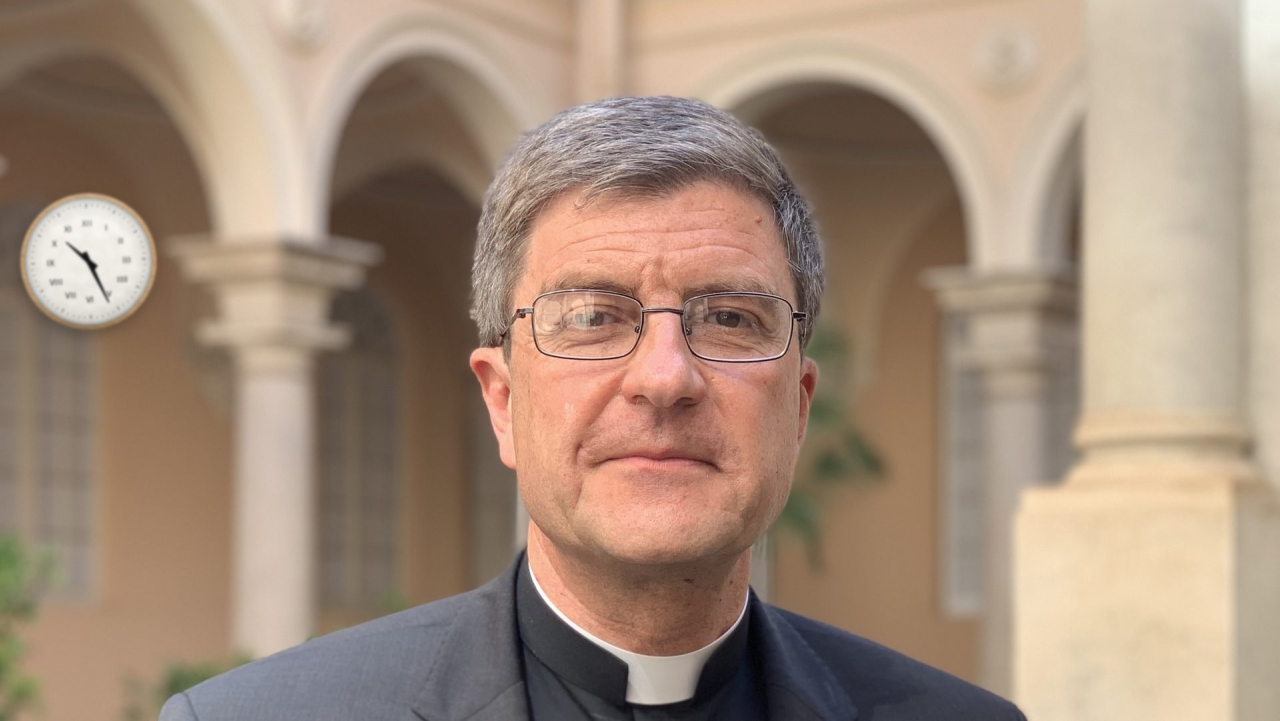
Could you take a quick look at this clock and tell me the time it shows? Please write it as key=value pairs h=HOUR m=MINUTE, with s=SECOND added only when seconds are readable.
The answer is h=10 m=26
